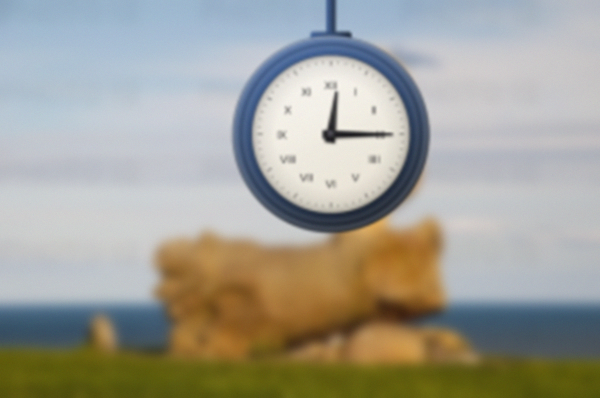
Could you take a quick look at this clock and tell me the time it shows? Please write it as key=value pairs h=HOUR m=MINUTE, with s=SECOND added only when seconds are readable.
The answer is h=12 m=15
